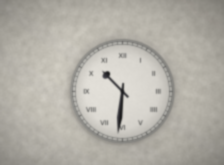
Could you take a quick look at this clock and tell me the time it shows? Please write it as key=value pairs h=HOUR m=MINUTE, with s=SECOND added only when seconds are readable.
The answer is h=10 m=31
